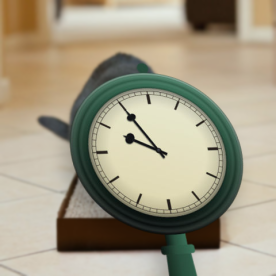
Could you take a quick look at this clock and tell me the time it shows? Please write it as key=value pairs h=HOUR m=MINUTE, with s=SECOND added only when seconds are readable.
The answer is h=9 m=55
